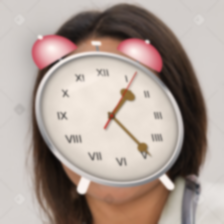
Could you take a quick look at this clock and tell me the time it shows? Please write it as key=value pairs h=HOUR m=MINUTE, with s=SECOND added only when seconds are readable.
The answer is h=1 m=24 s=6
